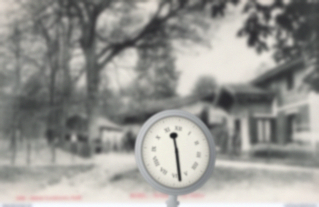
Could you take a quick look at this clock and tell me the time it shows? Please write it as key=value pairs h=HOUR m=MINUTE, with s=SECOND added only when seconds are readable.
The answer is h=11 m=28
